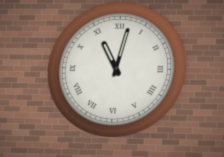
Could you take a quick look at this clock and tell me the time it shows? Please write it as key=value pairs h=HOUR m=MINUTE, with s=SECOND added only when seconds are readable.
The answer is h=11 m=2
